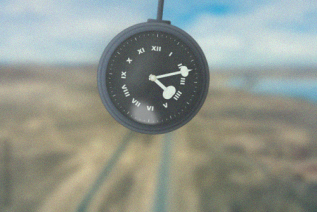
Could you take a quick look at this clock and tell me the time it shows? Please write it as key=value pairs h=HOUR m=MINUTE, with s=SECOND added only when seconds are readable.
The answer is h=4 m=12
